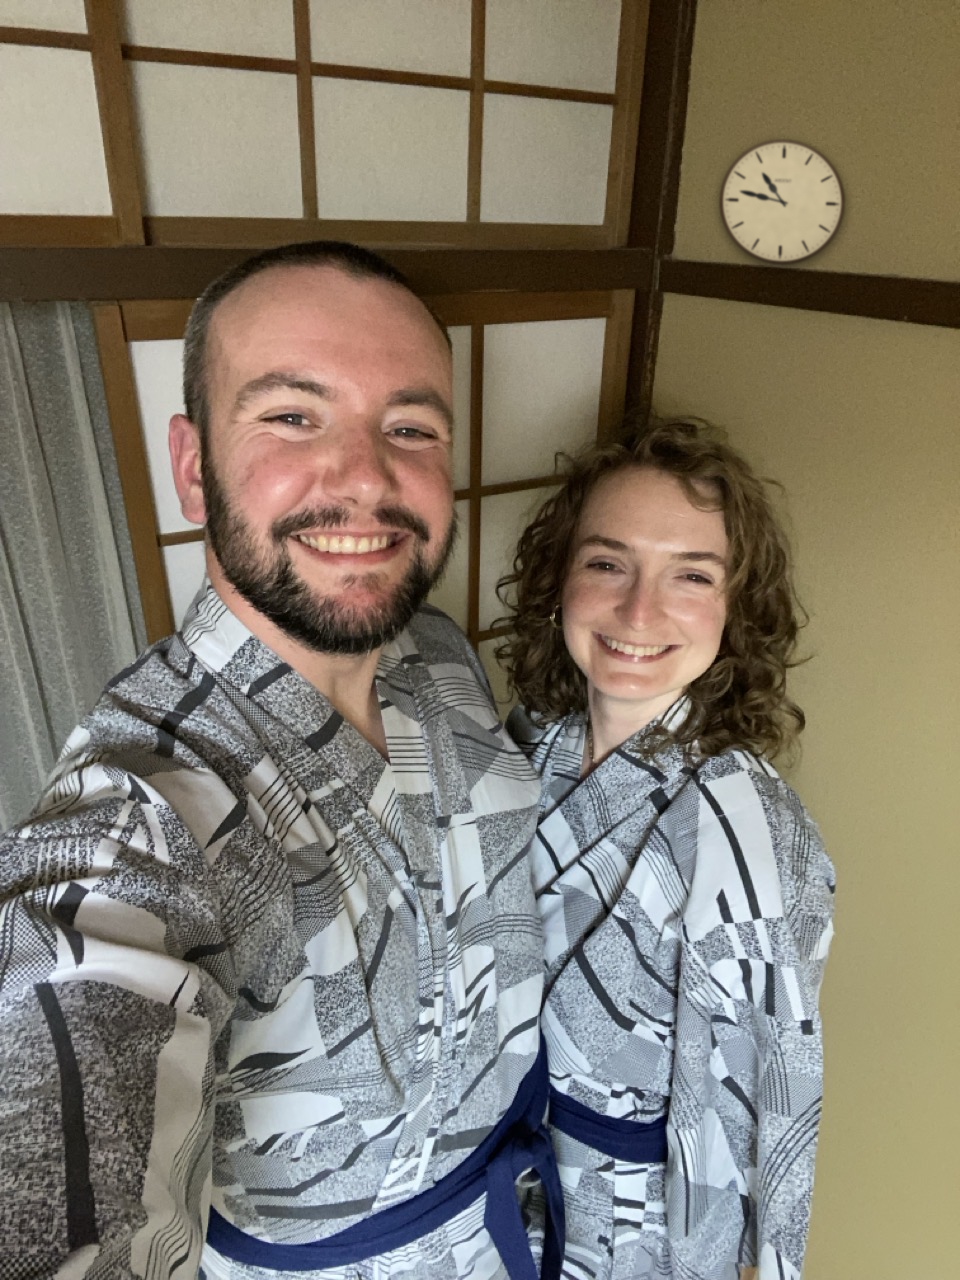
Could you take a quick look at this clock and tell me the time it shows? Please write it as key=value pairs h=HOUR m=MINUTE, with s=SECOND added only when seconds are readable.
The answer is h=10 m=47
